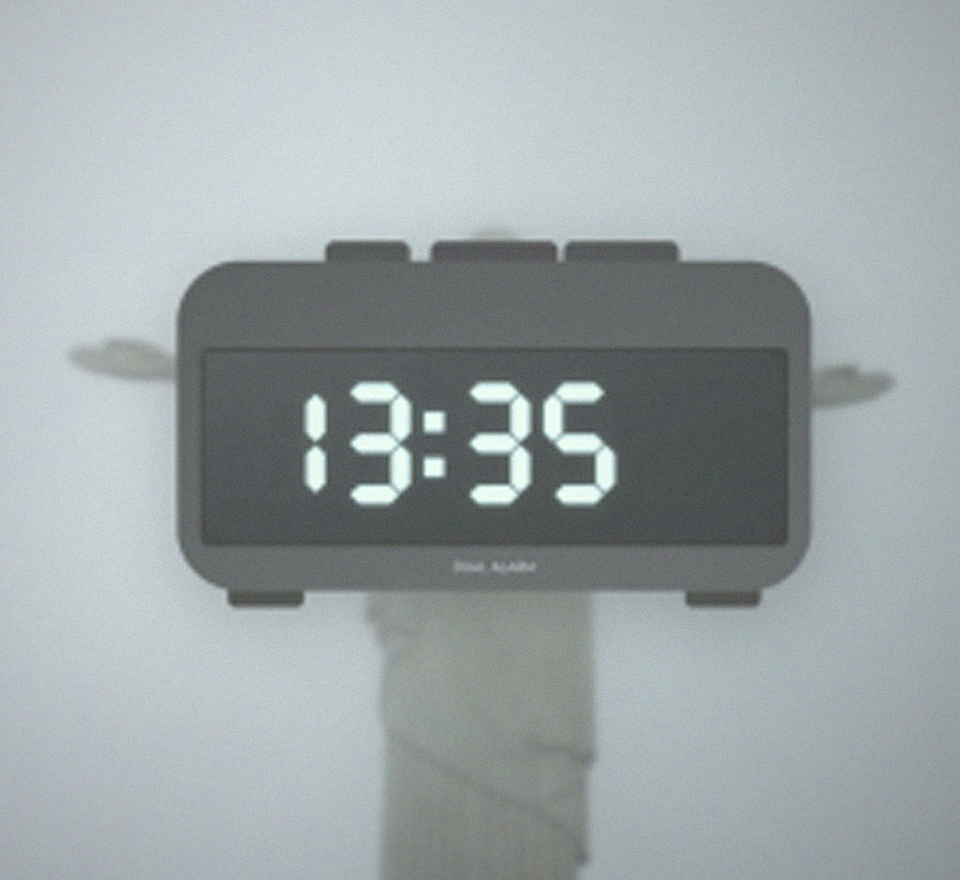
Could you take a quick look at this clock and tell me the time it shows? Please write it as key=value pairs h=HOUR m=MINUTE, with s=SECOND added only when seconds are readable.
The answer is h=13 m=35
